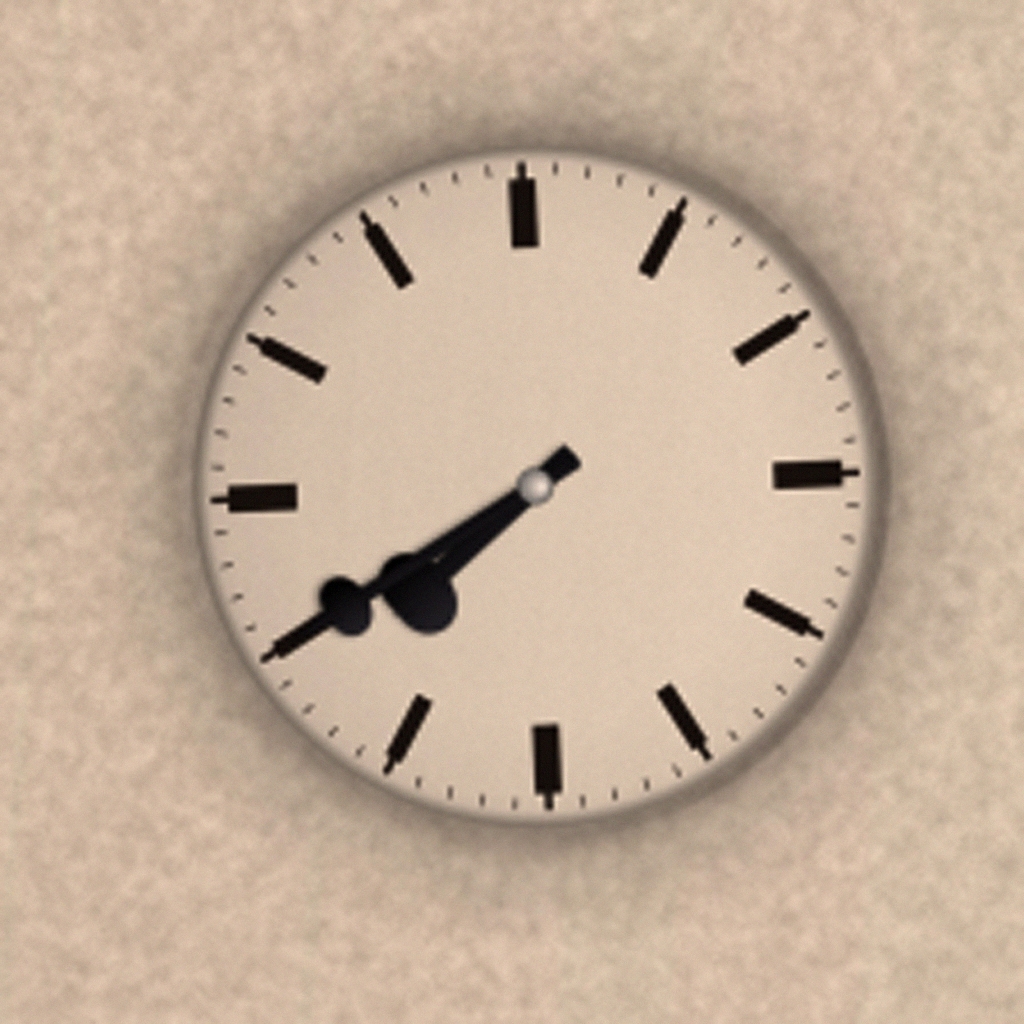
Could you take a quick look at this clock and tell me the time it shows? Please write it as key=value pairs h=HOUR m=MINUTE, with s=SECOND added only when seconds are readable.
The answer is h=7 m=40
